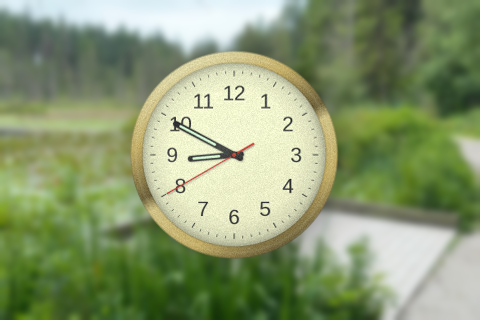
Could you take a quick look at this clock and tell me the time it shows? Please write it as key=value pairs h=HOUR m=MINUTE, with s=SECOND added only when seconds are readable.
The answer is h=8 m=49 s=40
